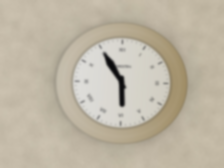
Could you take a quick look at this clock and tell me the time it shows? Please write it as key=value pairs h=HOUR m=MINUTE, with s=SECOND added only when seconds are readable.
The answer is h=5 m=55
